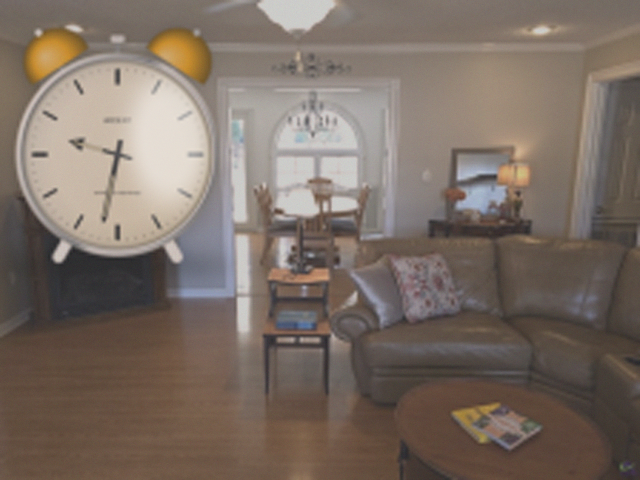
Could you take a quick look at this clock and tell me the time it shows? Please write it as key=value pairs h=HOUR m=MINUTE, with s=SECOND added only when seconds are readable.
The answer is h=9 m=32
